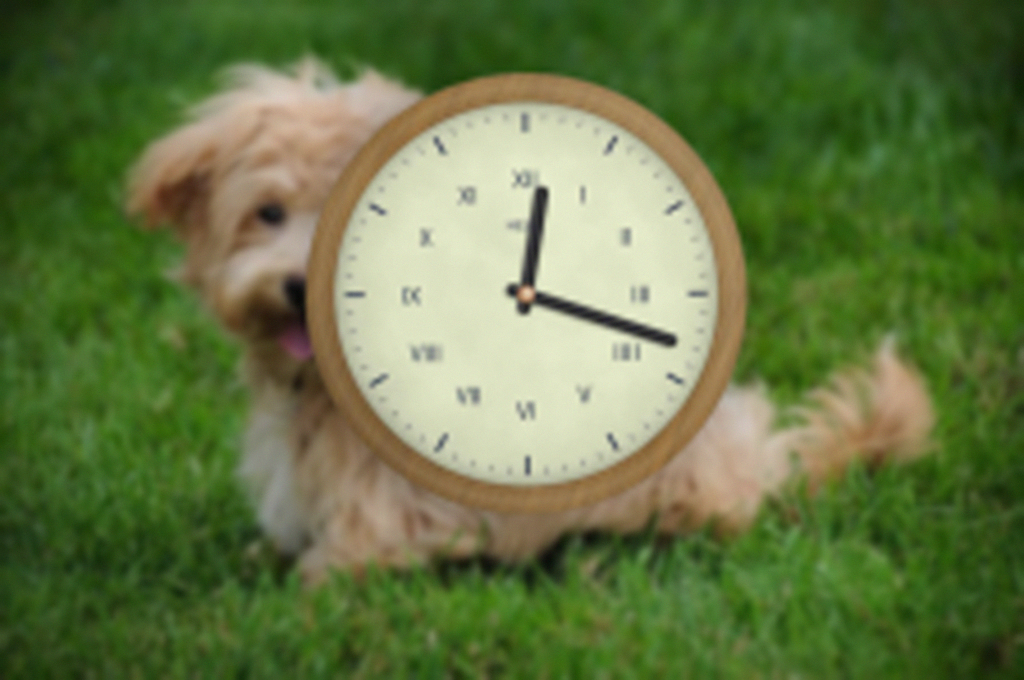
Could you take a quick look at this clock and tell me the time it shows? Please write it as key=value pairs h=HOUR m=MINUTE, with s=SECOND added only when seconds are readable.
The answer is h=12 m=18
